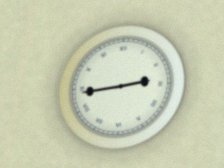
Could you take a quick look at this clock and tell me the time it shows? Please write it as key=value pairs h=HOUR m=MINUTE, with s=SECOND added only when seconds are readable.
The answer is h=2 m=44
